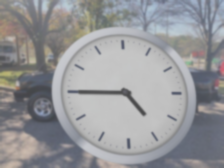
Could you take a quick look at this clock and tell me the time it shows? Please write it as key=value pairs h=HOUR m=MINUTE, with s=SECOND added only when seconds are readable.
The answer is h=4 m=45
